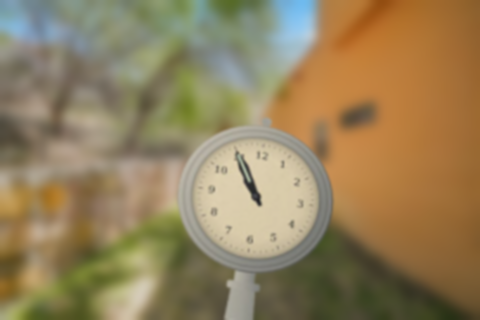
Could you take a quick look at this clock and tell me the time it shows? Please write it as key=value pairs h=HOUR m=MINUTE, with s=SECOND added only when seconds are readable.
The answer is h=10 m=55
